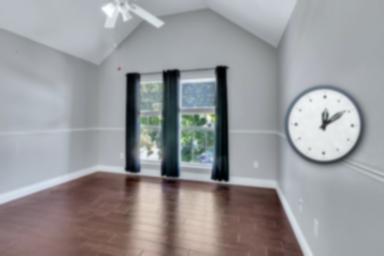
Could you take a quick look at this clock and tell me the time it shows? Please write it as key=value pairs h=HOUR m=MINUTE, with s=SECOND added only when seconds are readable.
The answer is h=12 m=9
